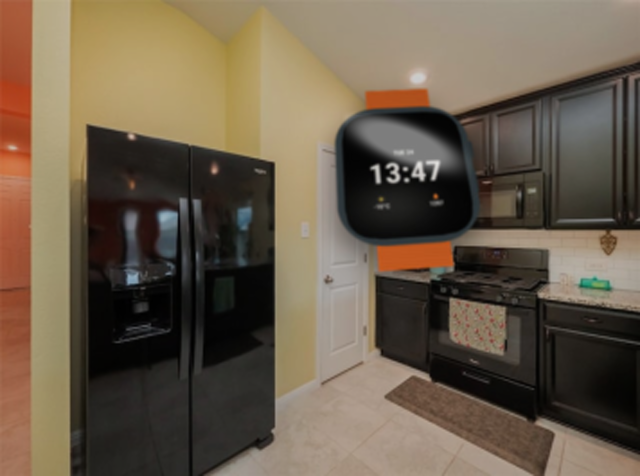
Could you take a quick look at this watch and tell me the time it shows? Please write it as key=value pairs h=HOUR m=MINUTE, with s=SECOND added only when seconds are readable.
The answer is h=13 m=47
